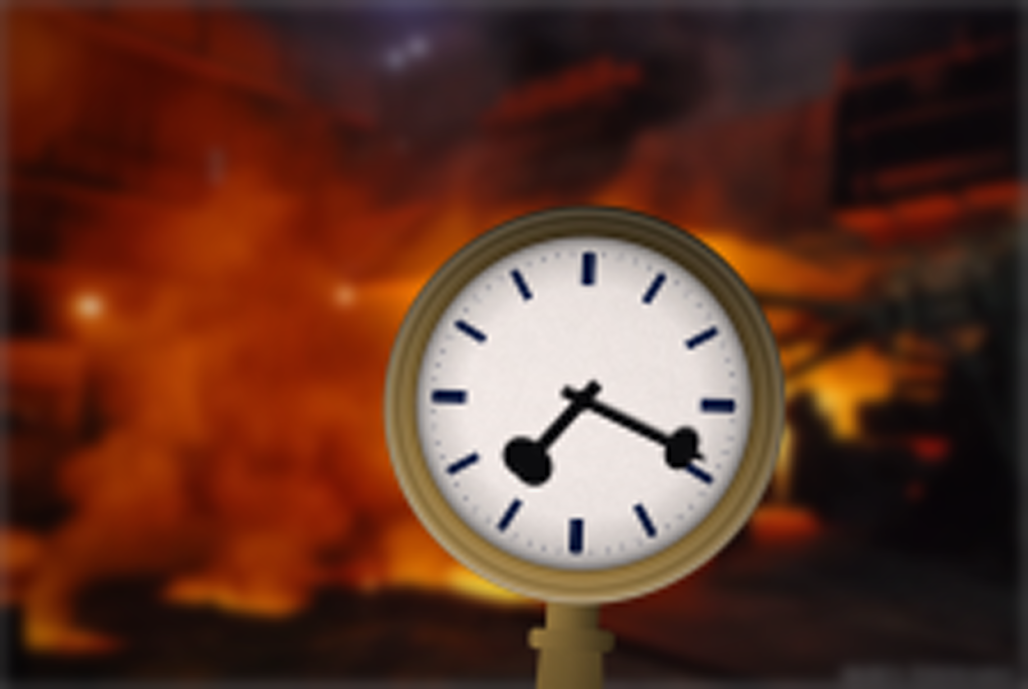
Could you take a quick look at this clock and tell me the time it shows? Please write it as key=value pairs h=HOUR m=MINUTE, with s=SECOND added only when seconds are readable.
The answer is h=7 m=19
